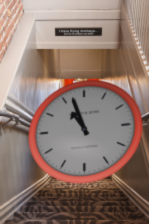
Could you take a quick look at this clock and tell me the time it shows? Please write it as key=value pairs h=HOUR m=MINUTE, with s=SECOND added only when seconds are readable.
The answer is h=10 m=57
